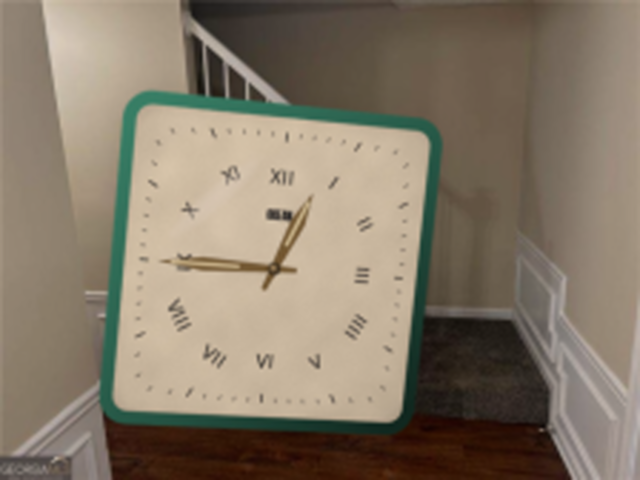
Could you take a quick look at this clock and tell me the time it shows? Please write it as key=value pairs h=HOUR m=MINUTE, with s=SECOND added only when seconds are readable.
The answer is h=12 m=45
